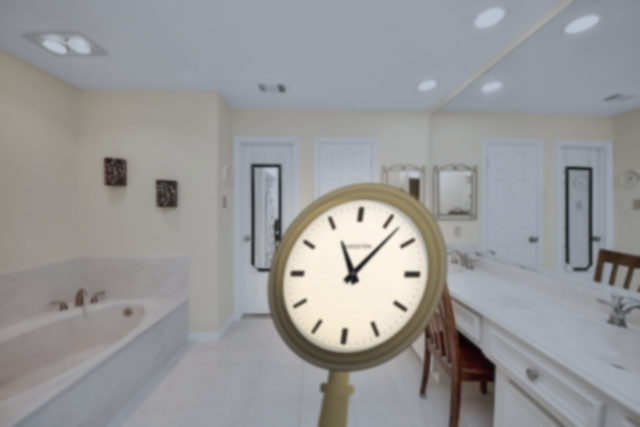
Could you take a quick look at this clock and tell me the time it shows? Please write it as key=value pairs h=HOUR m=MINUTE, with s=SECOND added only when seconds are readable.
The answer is h=11 m=7
